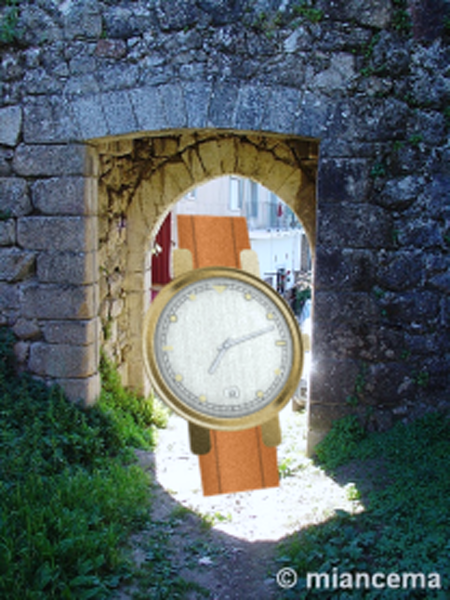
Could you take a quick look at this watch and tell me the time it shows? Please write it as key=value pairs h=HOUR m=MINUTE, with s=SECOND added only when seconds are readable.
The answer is h=7 m=12
